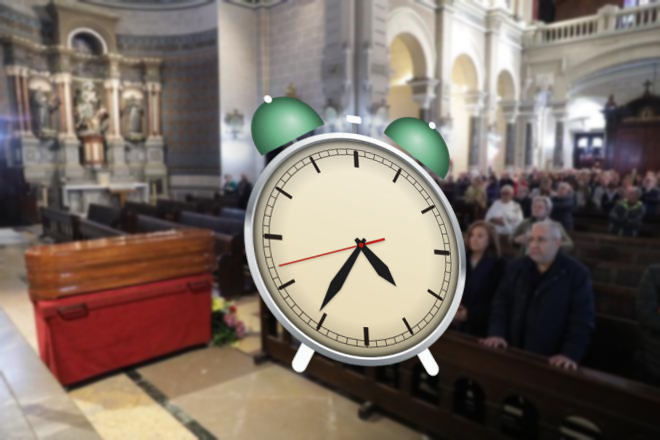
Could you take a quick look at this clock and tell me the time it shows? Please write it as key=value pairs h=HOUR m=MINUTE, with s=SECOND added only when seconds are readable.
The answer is h=4 m=35 s=42
